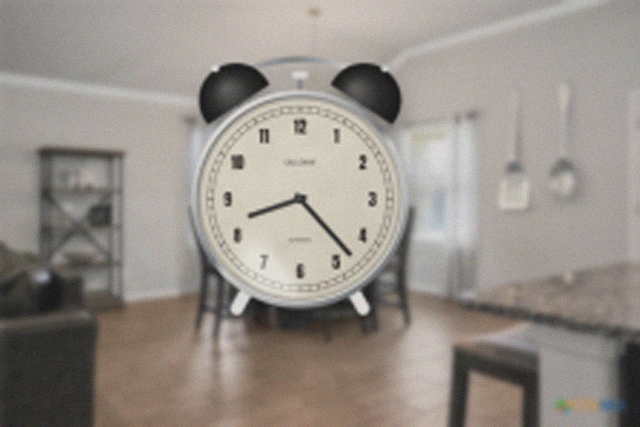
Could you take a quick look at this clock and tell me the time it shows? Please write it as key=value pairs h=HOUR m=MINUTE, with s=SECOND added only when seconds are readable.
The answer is h=8 m=23
